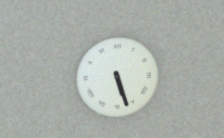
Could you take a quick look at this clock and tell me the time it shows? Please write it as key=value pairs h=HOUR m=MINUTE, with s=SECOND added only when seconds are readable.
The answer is h=5 m=27
